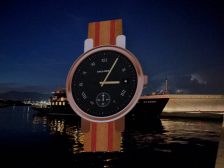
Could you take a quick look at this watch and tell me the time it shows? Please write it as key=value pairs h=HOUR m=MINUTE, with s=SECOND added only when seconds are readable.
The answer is h=3 m=5
